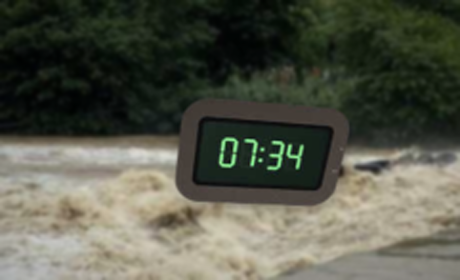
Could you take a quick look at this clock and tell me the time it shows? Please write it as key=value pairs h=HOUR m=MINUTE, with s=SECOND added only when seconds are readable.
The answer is h=7 m=34
